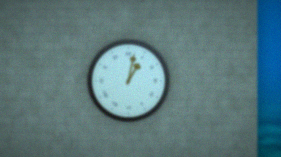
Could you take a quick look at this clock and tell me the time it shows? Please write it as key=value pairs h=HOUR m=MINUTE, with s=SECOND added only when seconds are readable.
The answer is h=1 m=2
